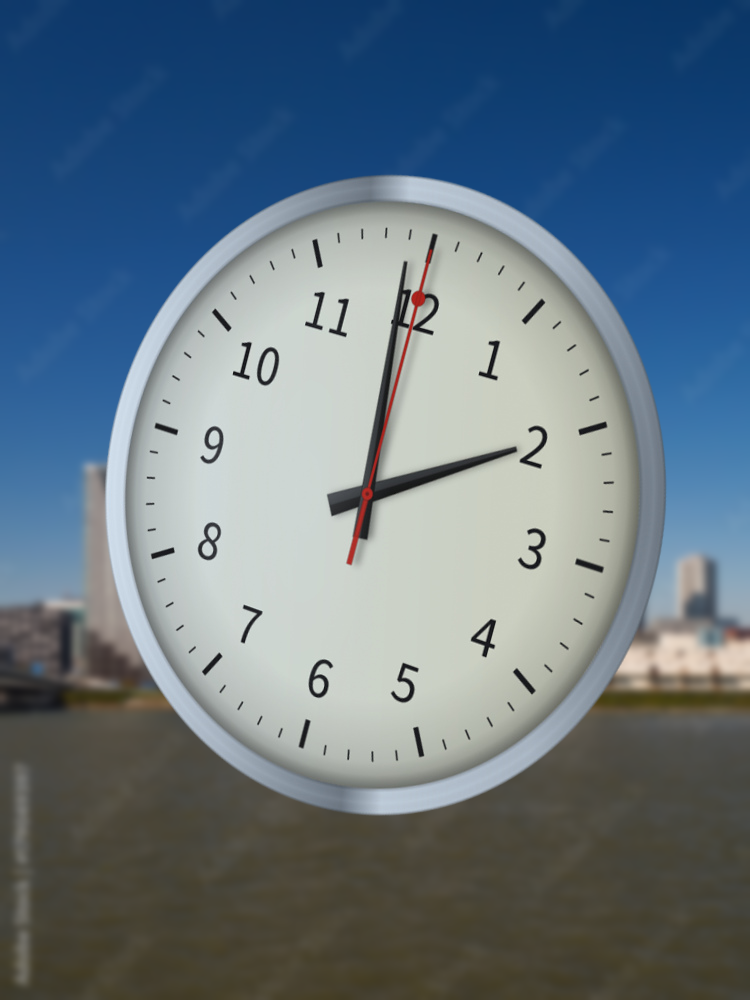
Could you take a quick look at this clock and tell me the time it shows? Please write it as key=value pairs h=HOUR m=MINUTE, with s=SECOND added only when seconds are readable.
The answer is h=1 m=59 s=0
